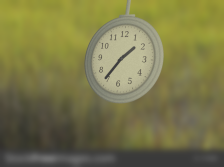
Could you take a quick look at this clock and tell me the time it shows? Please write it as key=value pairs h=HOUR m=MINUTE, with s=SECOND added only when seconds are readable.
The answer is h=1 m=36
